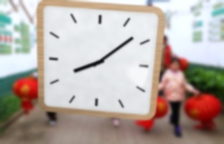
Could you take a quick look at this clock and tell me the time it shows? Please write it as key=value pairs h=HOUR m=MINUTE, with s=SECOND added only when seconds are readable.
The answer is h=8 m=8
